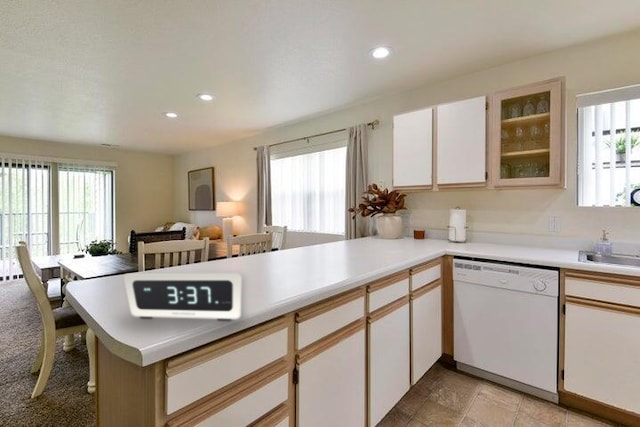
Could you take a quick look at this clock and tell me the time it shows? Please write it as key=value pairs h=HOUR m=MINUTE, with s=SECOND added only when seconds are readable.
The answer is h=3 m=37
